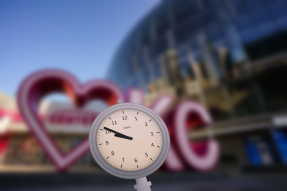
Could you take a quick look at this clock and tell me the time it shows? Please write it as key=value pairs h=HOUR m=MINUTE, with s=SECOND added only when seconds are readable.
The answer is h=9 m=51
